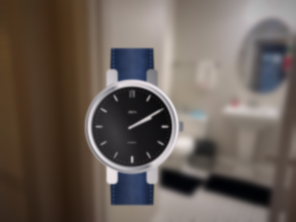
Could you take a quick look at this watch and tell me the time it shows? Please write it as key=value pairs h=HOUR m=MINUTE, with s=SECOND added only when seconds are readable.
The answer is h=2 m=10
